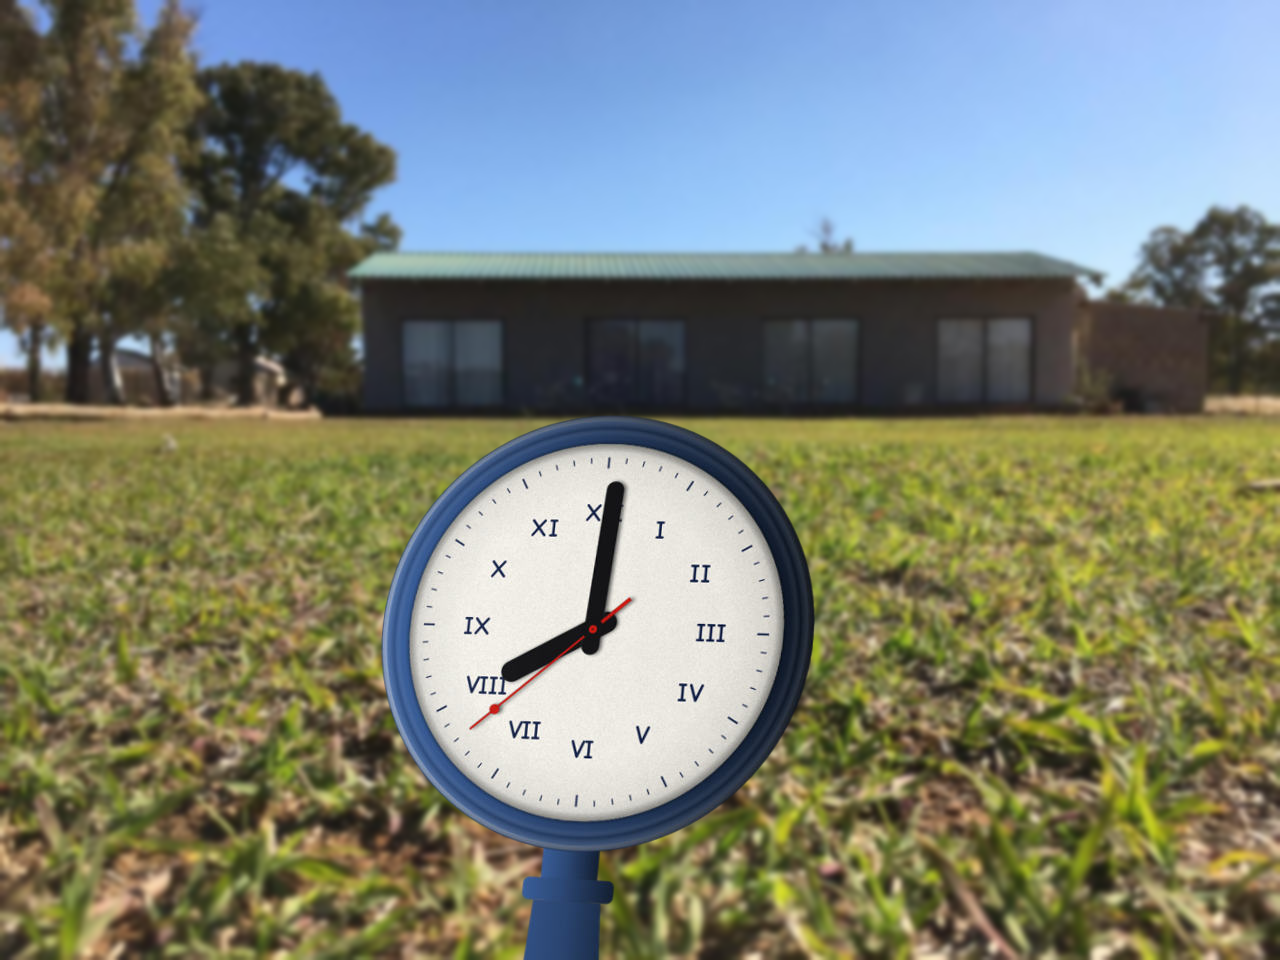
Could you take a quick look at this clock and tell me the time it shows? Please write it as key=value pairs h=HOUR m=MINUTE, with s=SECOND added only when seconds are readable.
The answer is h=8 m=0 s=38
